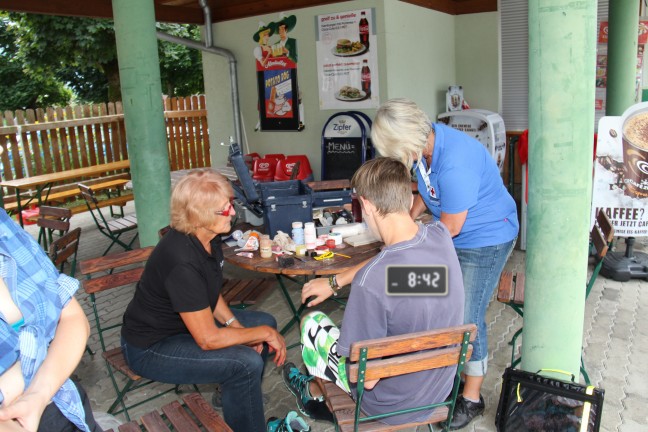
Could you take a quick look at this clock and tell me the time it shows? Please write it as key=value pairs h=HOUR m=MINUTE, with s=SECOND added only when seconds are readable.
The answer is h=8 m=42
